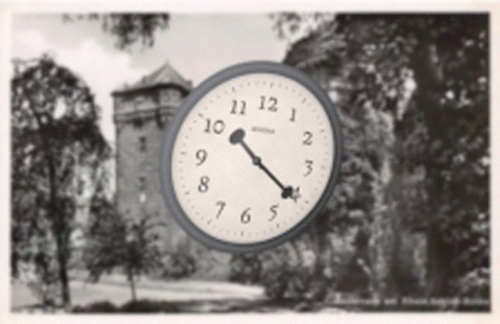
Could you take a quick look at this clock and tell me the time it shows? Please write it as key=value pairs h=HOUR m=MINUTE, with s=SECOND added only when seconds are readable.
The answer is h=10 m=21
